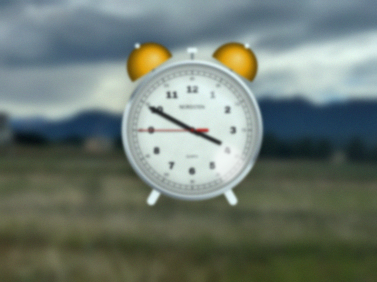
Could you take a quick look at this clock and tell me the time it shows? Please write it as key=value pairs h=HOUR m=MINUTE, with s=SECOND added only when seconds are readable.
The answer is h=3 m=49 s=45
